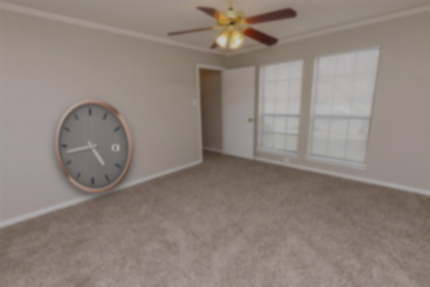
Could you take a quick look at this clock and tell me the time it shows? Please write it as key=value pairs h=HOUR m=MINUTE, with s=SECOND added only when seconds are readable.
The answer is h=4 m=43
